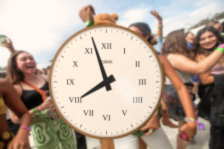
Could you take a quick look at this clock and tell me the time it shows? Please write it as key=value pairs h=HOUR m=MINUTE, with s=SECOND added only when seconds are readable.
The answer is h=7 m=57
